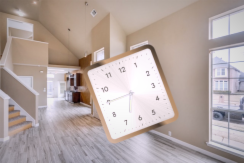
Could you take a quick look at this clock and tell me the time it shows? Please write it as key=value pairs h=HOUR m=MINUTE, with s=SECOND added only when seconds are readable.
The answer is h=6 m=45
